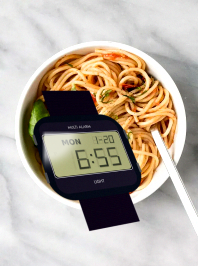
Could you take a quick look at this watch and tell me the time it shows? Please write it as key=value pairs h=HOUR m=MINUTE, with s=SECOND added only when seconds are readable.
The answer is h=6 m=55
